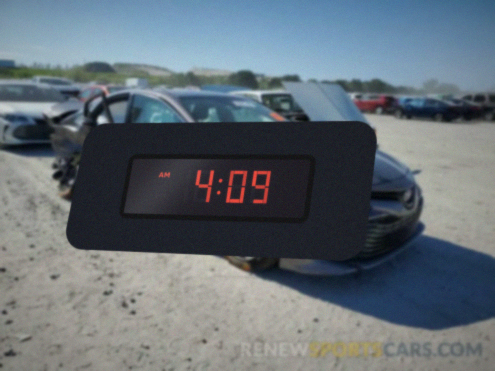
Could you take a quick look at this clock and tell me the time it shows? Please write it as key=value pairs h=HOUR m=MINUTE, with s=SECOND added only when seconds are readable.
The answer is h=4 m=9
